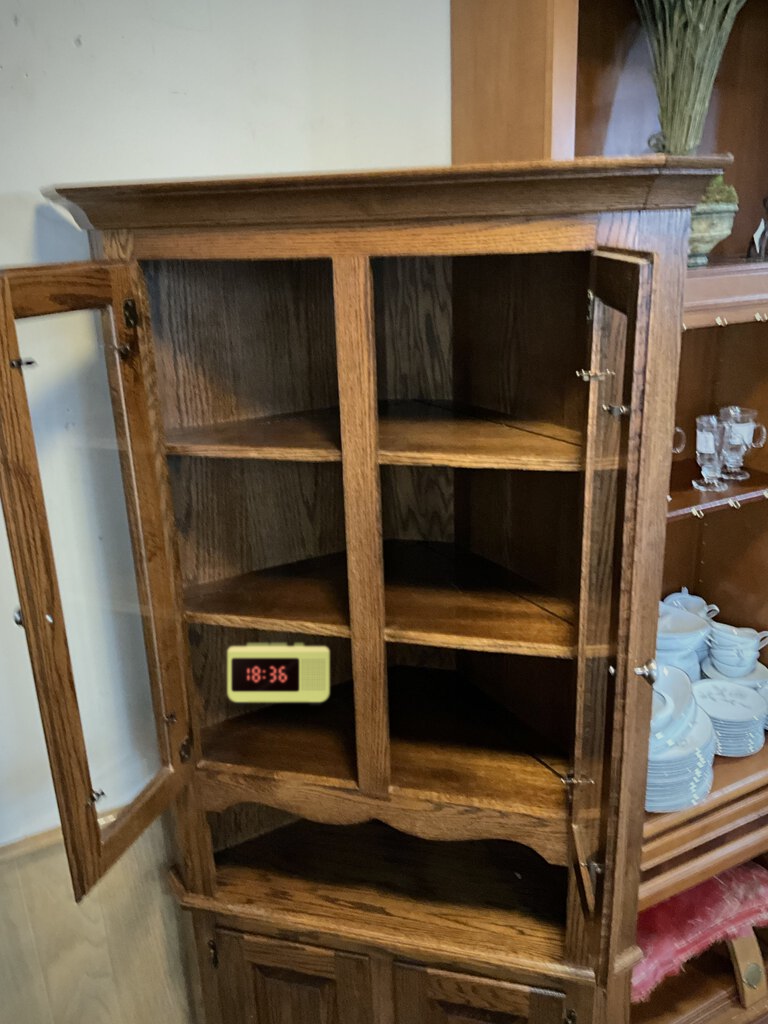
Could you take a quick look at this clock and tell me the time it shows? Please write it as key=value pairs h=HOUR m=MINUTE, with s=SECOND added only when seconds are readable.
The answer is h=18 m=36
